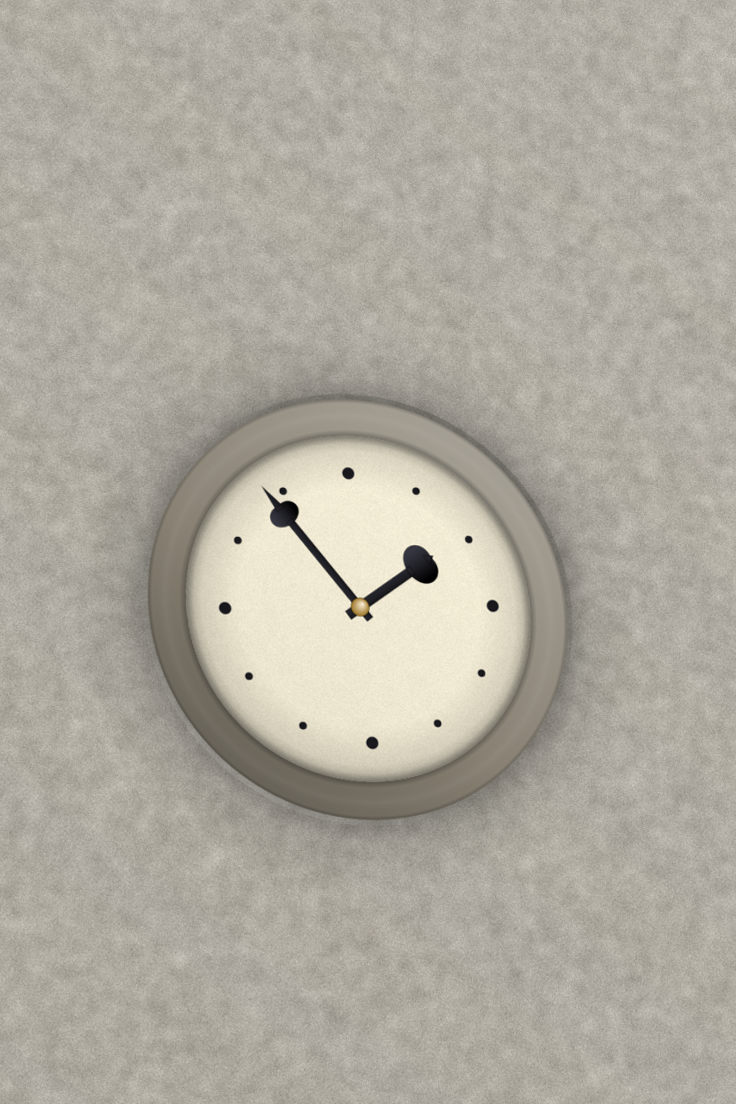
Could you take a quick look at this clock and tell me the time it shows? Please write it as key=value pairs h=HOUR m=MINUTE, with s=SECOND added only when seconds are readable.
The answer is h=1 m=54
